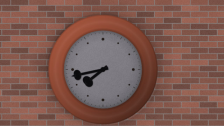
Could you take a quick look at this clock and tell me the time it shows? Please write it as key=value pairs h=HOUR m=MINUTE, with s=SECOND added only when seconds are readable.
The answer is h=7 m=43
